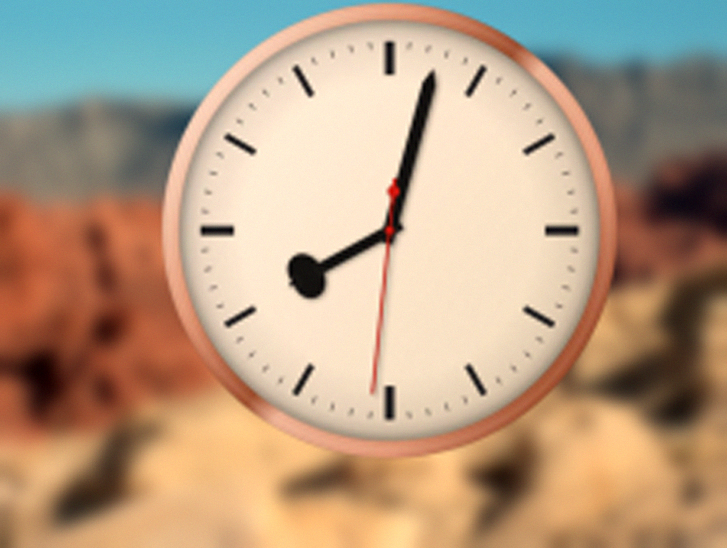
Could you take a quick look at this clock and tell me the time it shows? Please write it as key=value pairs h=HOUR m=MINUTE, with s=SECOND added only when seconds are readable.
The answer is h=8 m=2 s=31
